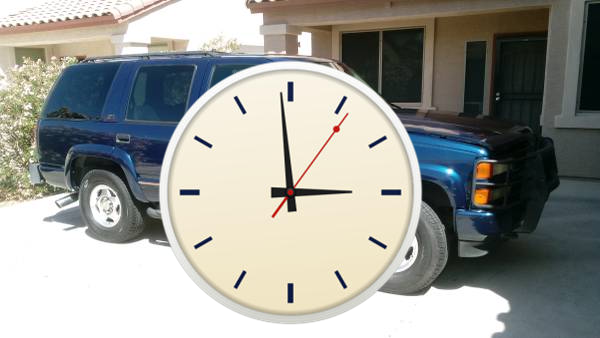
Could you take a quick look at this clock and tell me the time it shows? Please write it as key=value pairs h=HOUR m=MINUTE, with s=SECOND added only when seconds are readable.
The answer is h=2 m=59 s=6
